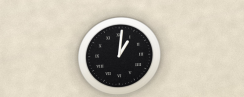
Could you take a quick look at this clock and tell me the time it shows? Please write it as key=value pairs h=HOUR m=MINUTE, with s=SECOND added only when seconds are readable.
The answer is h=1 m=1
